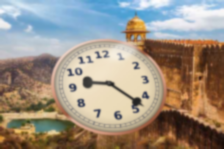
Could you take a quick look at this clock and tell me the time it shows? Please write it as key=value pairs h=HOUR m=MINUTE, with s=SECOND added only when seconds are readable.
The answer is h=9 m=23
